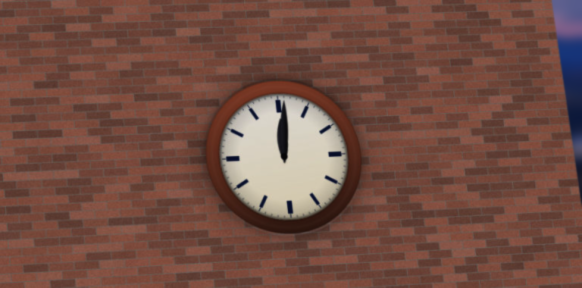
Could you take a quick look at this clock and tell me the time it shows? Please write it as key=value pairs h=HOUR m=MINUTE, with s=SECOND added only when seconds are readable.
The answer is h=12 m=1
